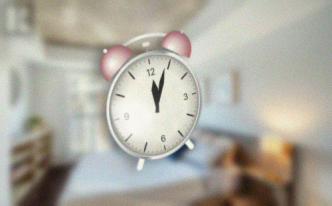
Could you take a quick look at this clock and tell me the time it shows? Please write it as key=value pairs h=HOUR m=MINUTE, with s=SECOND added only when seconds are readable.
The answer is h=12 m=4
